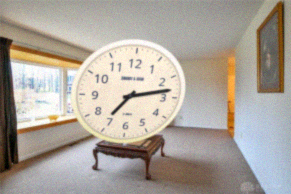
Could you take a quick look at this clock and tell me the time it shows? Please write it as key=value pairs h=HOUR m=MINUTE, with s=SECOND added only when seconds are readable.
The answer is h=7 m=13
